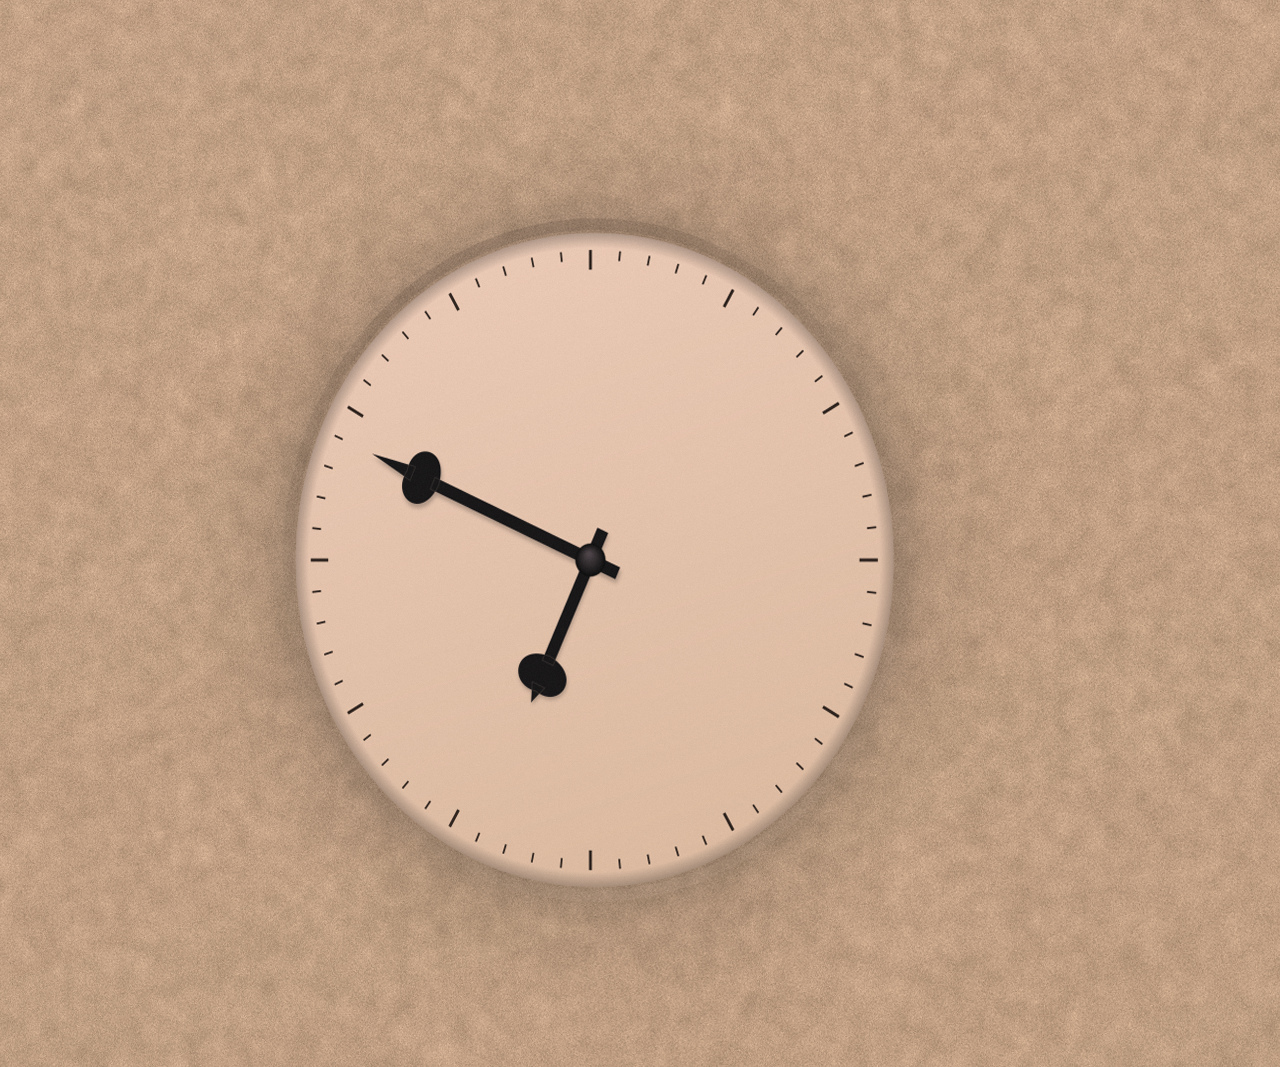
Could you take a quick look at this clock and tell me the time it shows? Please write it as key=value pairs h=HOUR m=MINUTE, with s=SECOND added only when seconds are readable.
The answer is h=6 m=49
